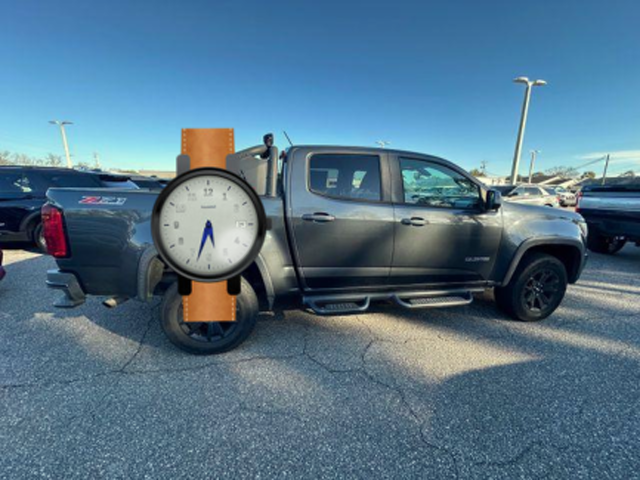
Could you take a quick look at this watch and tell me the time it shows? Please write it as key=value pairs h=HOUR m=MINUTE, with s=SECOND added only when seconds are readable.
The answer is h=5 m=33
